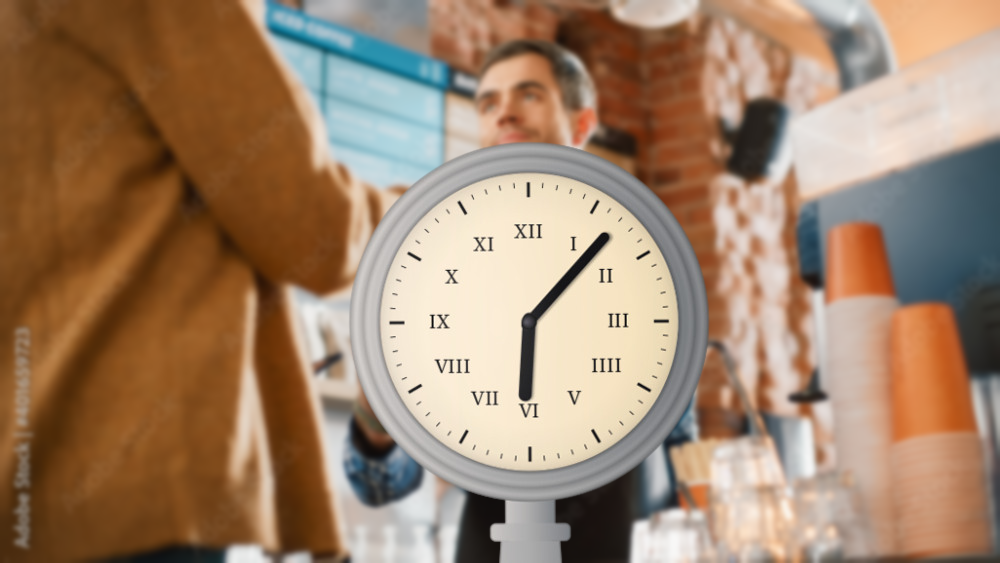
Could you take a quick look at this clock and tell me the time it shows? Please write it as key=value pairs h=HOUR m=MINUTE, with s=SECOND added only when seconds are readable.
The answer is h=6 m=7
